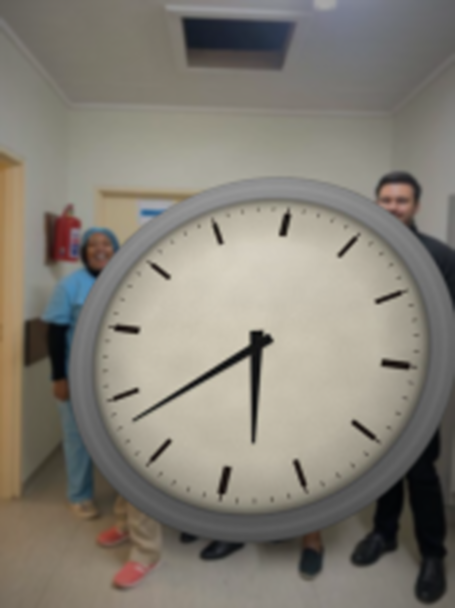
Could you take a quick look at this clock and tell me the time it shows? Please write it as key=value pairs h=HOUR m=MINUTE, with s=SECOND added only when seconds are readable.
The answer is h=5 m=38
